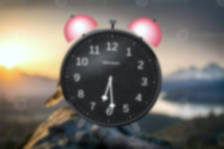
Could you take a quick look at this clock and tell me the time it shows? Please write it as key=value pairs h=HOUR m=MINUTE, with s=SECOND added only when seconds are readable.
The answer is h=6 m=29
